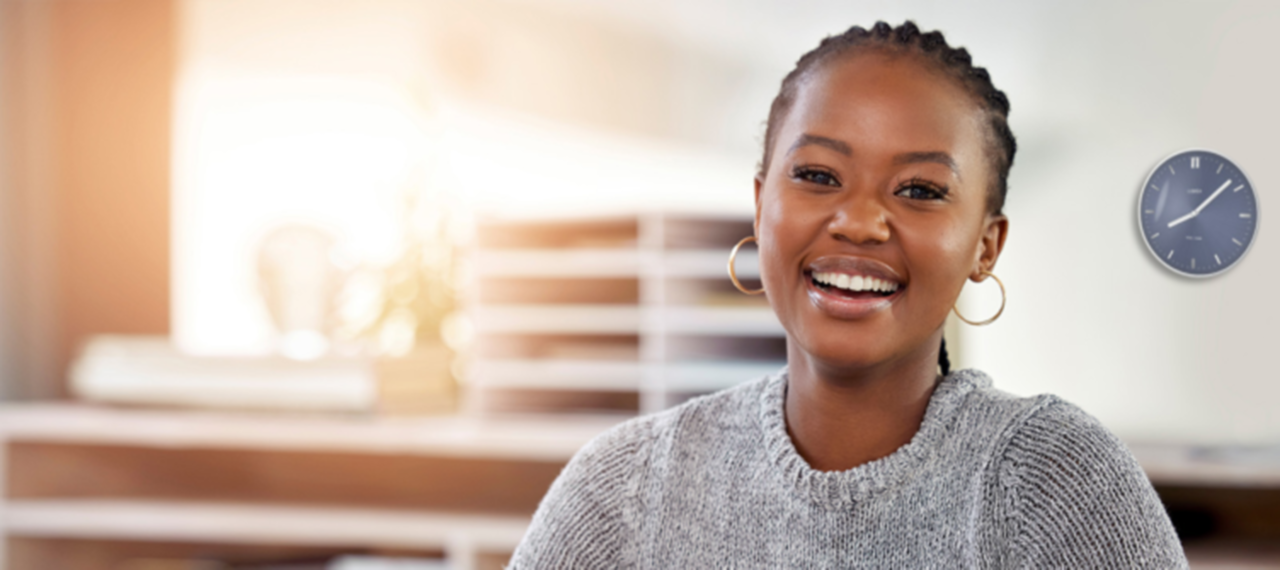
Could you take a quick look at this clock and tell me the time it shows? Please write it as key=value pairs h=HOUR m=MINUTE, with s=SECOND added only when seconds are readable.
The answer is h=8 m=8
